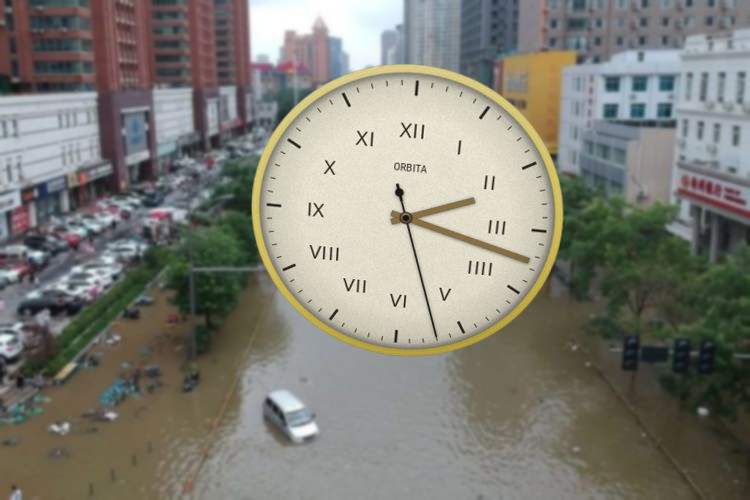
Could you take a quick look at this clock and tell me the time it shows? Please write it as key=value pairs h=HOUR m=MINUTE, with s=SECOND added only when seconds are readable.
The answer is h=2 m=17 s=27
